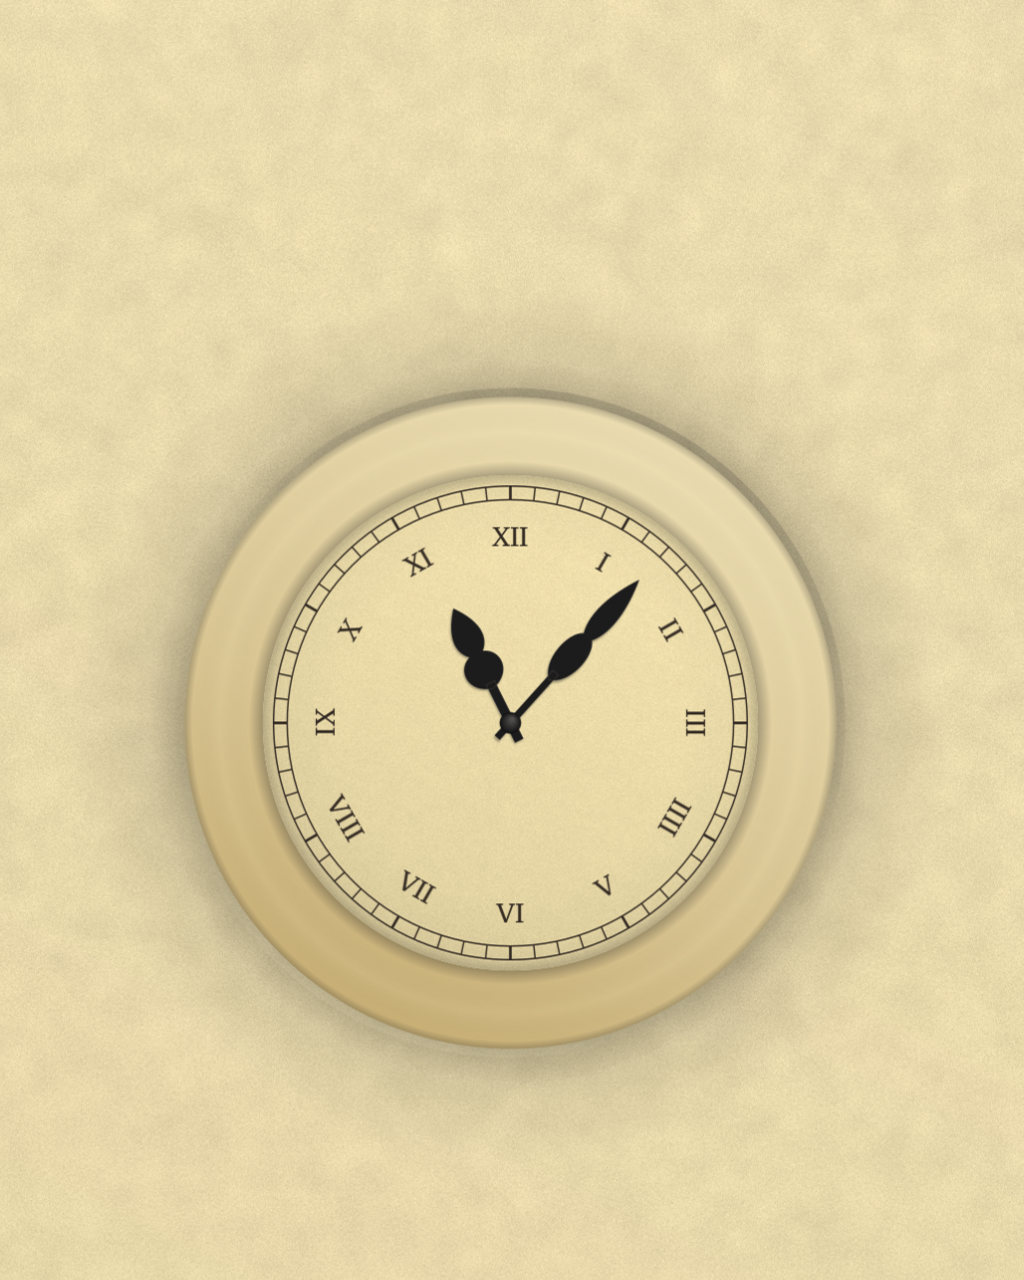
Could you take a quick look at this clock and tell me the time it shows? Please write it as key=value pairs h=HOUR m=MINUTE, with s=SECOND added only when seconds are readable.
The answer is h=11 m=7
